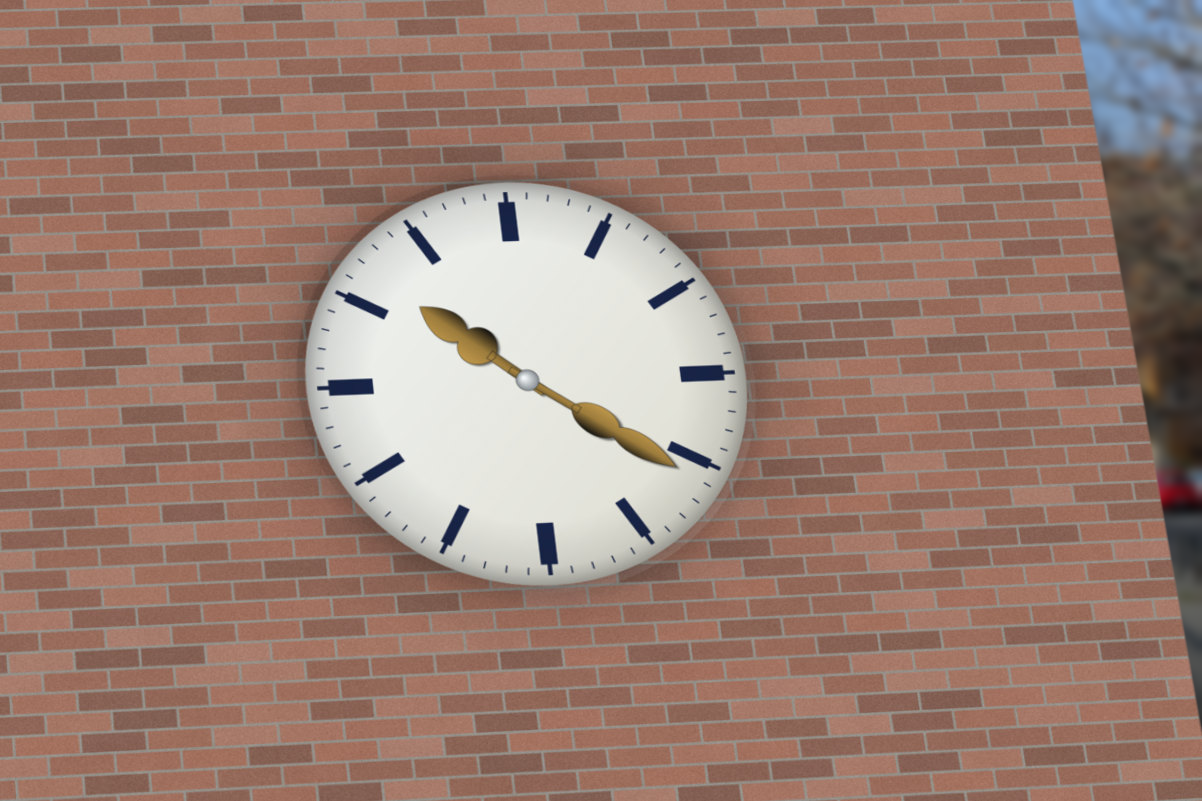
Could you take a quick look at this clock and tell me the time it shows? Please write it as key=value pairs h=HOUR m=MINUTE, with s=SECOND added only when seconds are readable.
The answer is h=10 m=21
